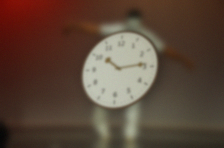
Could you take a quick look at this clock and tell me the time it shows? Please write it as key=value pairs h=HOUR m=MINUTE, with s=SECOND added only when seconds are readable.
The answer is h=10 m=14
